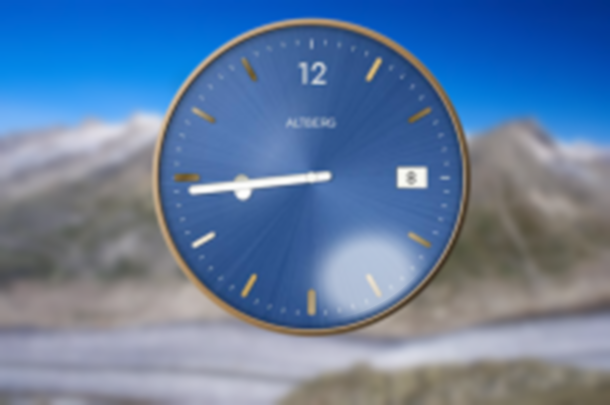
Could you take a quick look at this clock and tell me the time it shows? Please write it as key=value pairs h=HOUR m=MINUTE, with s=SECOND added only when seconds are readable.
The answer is h=8 m=44
